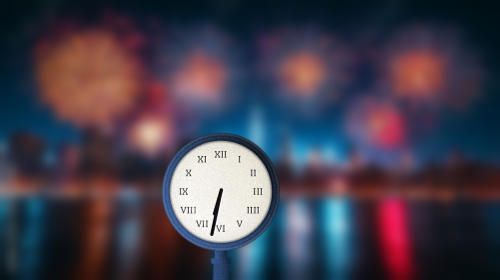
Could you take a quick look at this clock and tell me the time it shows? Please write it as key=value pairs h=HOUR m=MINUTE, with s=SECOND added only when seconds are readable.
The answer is h=6 m=32
